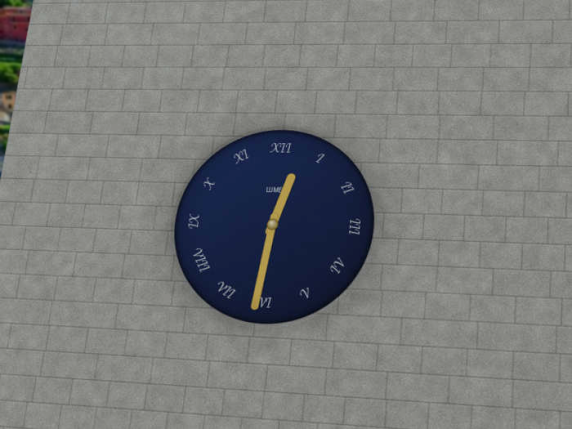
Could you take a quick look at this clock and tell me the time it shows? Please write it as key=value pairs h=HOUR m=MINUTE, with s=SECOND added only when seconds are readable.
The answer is h=12 m=31
